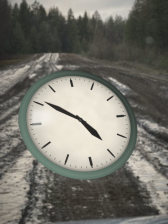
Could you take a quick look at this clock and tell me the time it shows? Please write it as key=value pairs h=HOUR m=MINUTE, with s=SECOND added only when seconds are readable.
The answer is h=4 m=51
